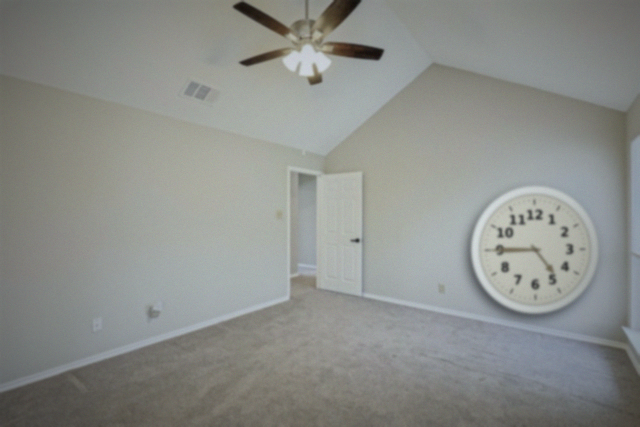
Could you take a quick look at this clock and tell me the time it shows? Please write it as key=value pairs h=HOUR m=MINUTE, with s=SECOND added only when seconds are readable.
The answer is h=4 m=45
